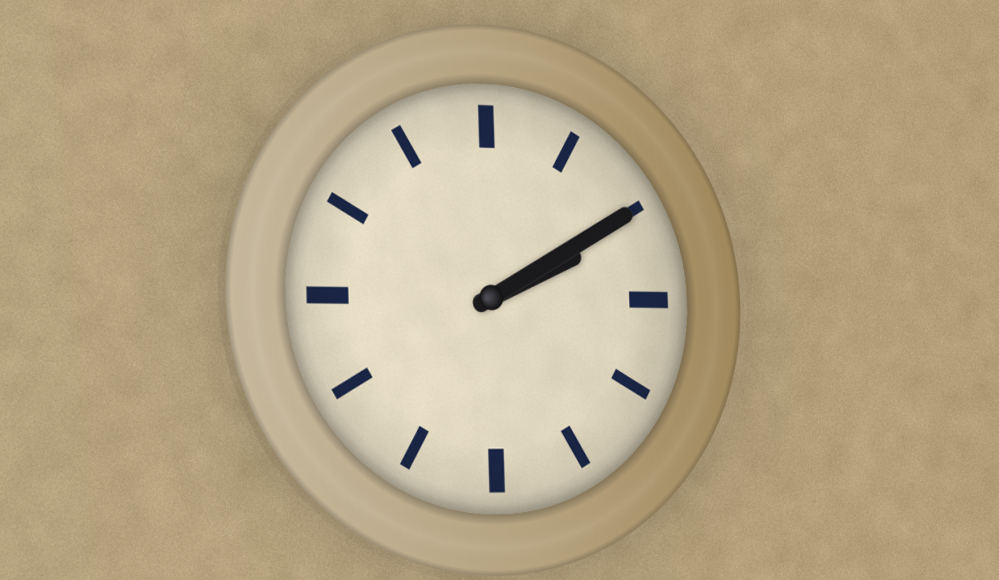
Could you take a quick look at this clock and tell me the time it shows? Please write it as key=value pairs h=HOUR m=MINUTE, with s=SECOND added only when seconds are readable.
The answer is h=2 m=10
